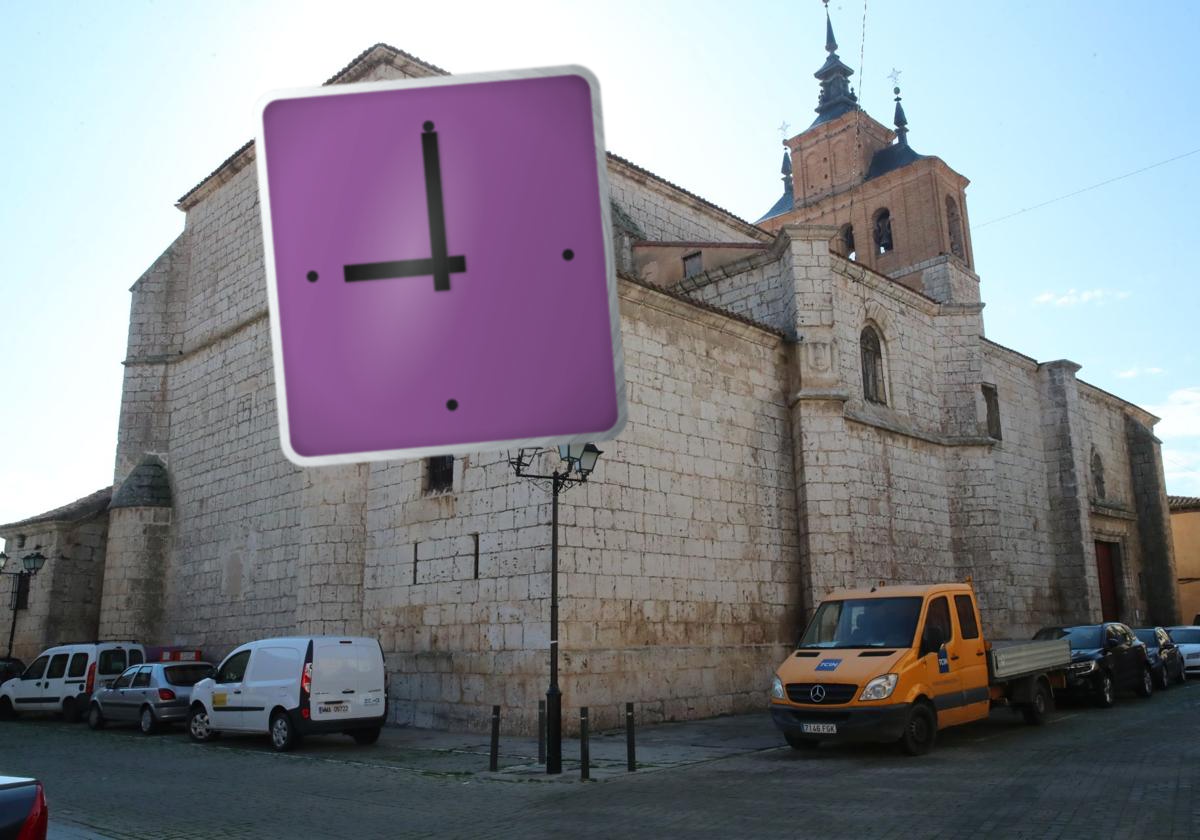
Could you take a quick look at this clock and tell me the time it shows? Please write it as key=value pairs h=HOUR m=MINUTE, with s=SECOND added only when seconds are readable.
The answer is h=9 m=0
